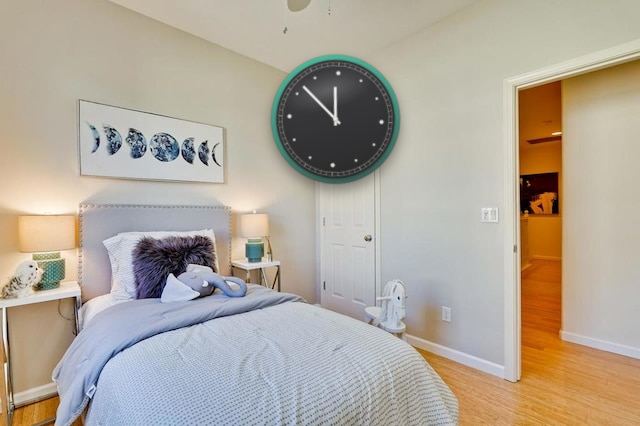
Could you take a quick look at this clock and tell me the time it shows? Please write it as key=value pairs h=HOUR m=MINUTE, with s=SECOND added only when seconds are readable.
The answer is h=11 m=52
